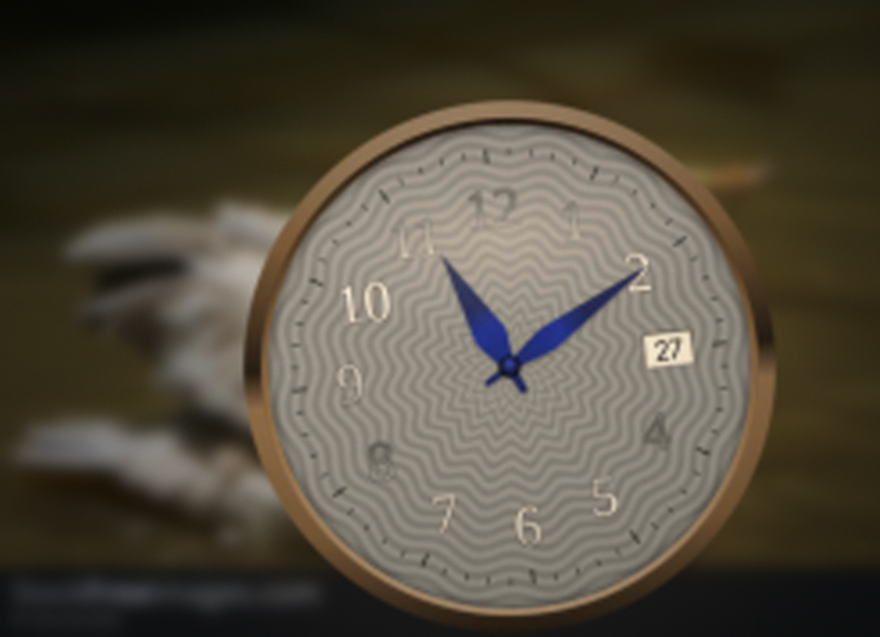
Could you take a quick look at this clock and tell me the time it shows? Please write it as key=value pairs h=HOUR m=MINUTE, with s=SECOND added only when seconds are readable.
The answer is h=11 m=10
